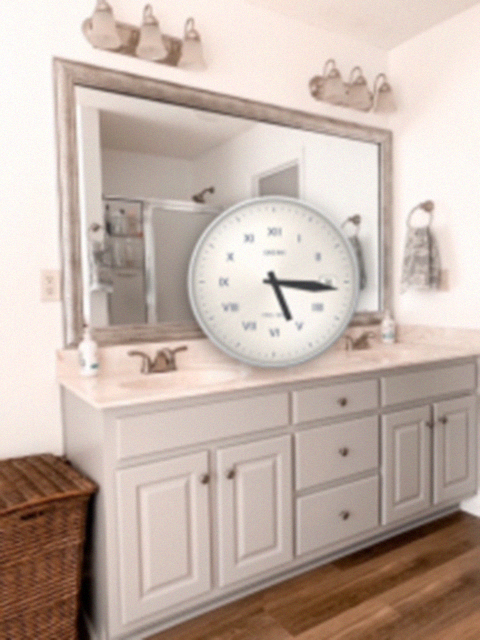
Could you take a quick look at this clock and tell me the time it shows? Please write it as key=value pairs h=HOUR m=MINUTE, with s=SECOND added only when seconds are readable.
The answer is h=5 m=16
